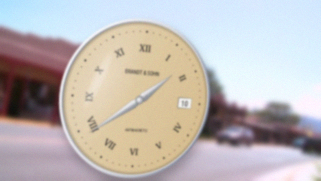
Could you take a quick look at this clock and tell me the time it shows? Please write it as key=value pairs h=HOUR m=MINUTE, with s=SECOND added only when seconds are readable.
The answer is h=1 m=39
